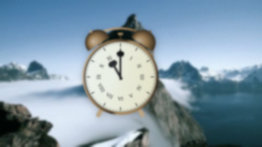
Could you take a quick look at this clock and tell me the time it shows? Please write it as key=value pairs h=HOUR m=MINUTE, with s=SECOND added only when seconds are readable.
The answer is h=11 m=0
